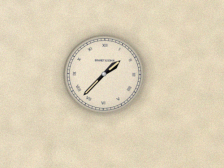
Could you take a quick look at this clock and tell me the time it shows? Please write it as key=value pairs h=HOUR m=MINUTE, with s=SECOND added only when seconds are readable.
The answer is h=1 m=37
